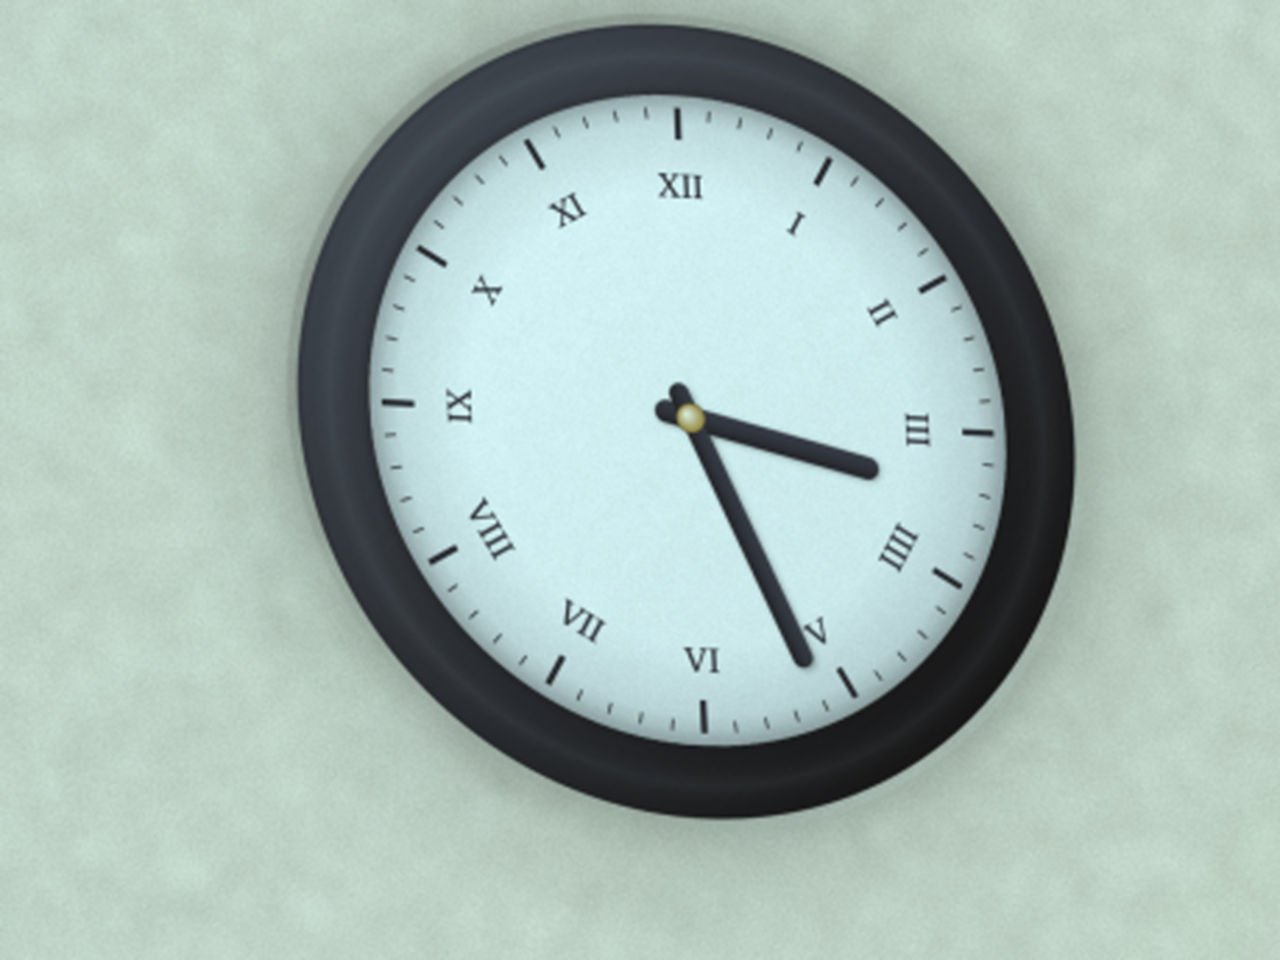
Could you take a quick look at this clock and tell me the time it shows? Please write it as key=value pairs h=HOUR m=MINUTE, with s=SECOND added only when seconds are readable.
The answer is h=3 m=26
